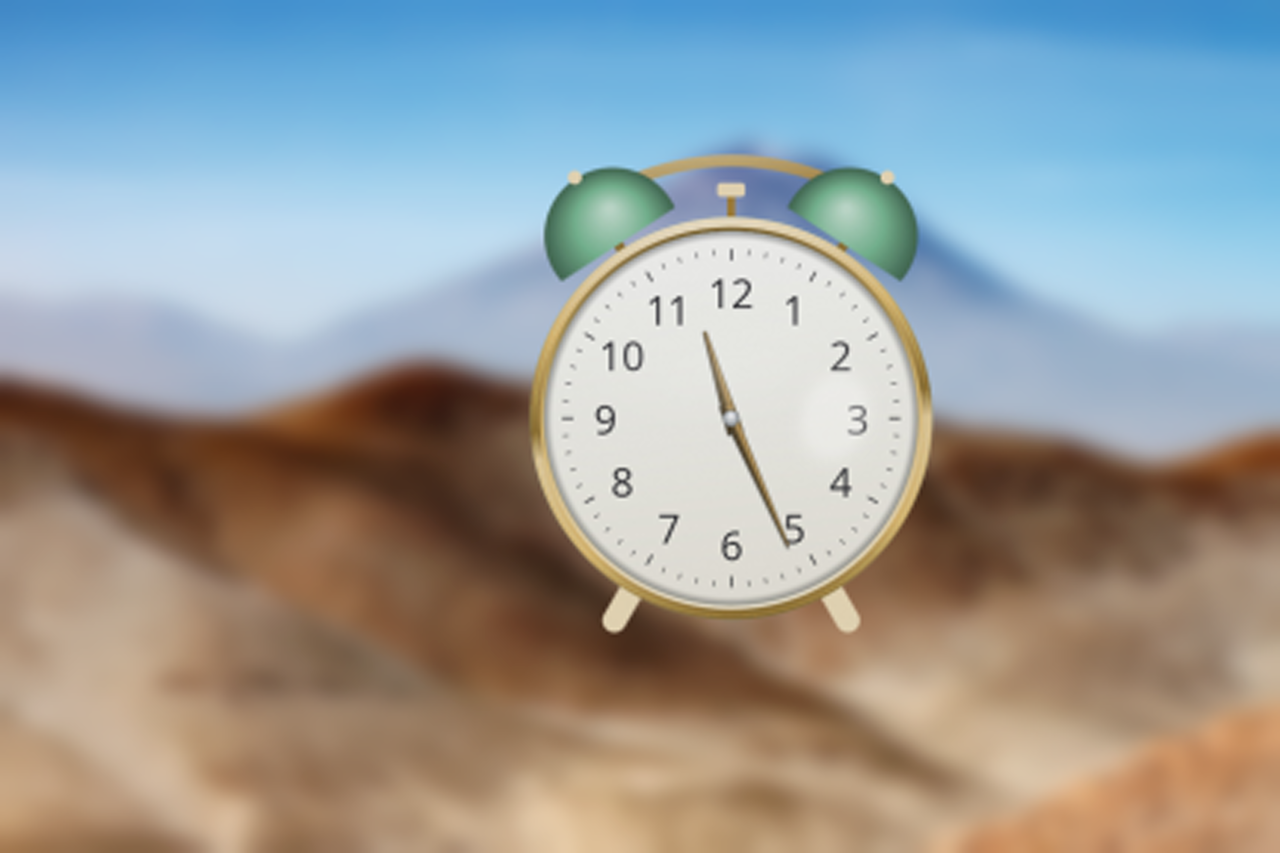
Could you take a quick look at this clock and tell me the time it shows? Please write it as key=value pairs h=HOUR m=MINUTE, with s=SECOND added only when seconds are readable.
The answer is h=11 m=26
